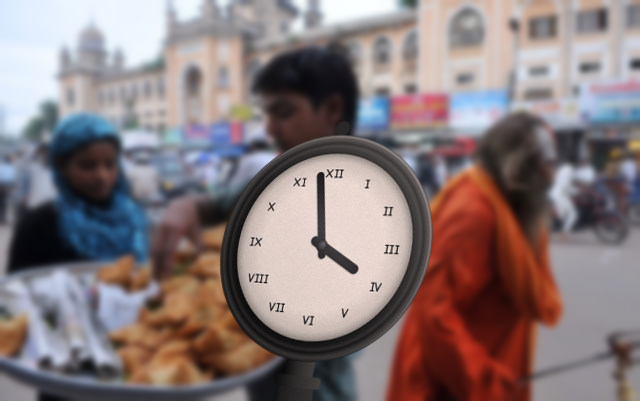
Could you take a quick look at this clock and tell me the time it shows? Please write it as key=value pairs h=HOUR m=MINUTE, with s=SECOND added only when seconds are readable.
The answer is h=3 m=58
